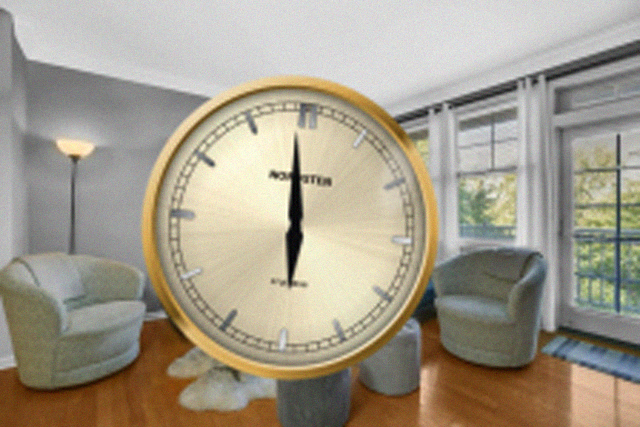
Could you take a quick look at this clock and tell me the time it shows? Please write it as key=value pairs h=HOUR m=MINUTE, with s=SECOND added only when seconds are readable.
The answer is h=5 m=59
